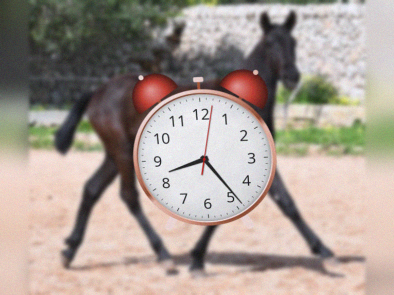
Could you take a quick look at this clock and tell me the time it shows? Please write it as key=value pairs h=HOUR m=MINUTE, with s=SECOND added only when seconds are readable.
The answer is h=8 m=24 s=2
